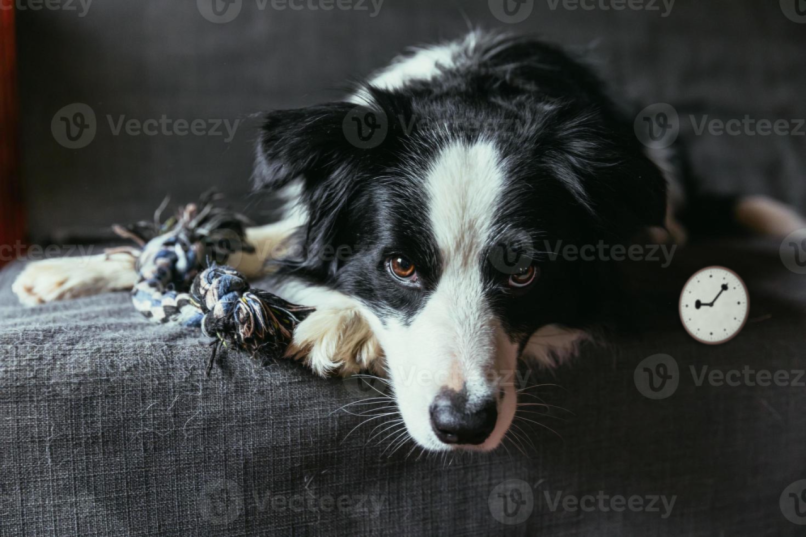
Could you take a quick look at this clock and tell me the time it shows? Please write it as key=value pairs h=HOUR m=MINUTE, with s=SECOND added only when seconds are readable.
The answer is h=9 m=7
